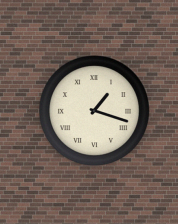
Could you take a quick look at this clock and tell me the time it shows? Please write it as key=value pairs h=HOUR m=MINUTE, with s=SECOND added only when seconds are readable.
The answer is h=1 m=18
